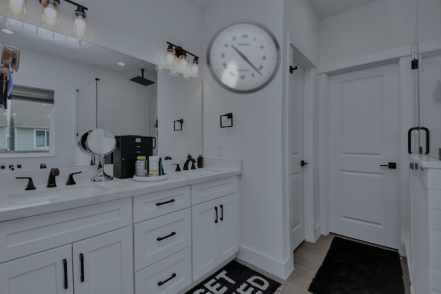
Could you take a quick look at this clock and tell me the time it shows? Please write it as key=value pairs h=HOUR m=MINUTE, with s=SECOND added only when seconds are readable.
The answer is h=10 m=22
